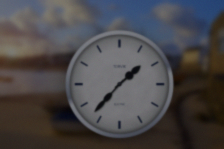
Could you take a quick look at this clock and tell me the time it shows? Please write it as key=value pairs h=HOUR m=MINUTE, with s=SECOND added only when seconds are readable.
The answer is h=1 m=37
